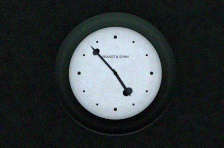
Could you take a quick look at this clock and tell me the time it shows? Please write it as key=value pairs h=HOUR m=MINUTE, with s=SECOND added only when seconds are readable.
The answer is h=4 m=53
